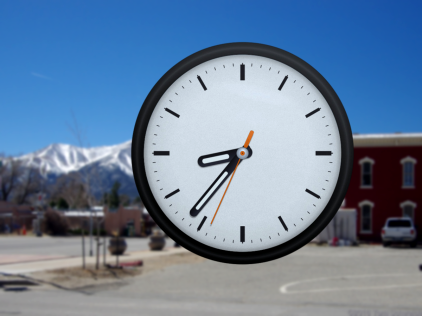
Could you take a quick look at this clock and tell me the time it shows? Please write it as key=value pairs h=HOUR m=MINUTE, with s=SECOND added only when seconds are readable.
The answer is h=8 m=36 s=34
